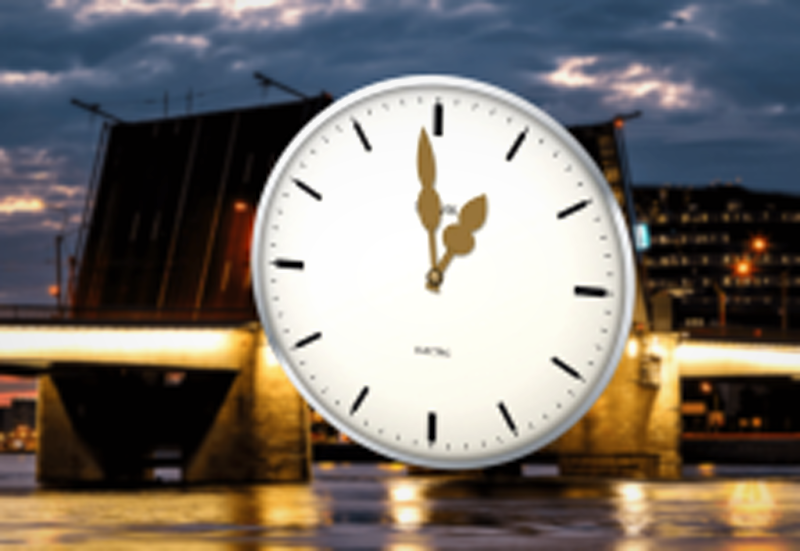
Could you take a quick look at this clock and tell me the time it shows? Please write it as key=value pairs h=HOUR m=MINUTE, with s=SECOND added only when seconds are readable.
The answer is h=12 m=59
